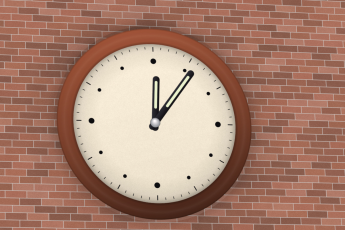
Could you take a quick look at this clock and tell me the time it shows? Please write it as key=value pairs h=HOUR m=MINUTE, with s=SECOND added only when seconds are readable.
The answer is h=12 m=6
